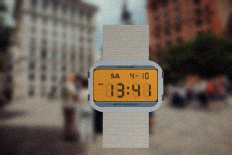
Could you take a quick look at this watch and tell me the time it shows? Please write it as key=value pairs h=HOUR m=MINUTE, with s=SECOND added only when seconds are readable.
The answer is h=13 m=41
